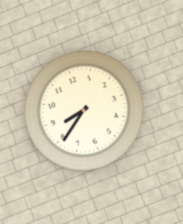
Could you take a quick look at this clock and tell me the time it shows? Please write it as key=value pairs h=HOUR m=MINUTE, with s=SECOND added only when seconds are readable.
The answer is h=8 m=39
